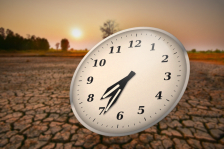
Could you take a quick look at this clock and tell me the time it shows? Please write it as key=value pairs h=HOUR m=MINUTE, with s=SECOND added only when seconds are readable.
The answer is h=7 m=34
